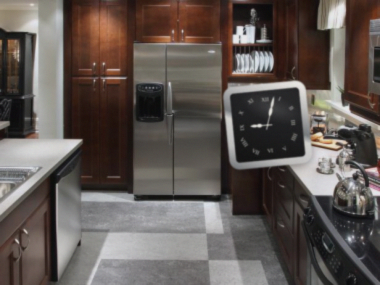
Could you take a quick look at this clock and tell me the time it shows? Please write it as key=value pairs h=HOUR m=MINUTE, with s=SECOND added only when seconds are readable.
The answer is h=9 m=3
